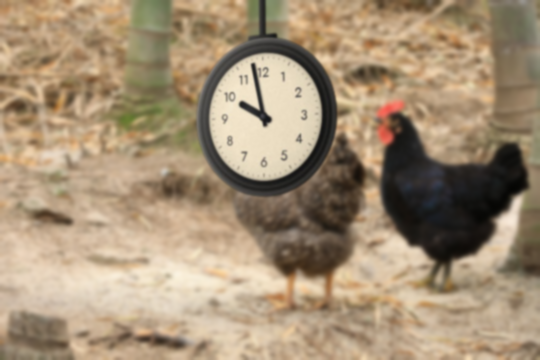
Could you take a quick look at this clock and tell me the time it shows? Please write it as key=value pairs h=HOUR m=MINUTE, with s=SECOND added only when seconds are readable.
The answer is h=9 m=58
